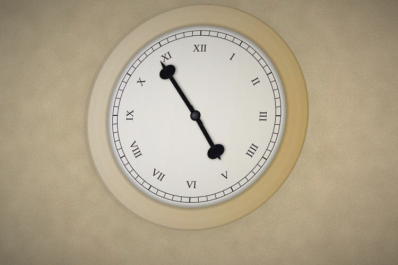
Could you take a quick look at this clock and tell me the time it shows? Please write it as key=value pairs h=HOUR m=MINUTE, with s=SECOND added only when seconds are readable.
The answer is h=4 m=54
